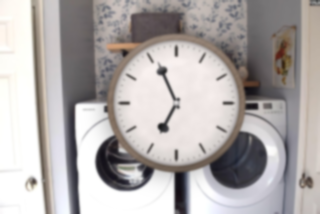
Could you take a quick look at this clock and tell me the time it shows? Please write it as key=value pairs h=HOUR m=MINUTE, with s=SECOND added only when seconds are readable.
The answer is h=6 m=56
